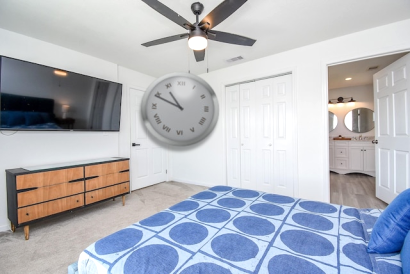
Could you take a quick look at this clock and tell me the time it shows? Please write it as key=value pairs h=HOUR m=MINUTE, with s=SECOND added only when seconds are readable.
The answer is h=10 m=49
